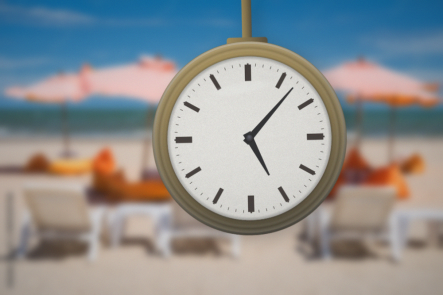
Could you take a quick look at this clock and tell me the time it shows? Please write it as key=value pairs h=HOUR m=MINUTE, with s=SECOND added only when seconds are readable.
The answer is h=5 m=7
